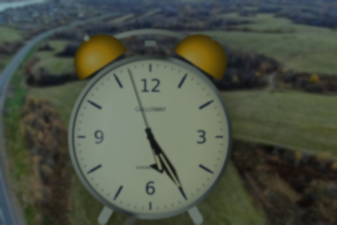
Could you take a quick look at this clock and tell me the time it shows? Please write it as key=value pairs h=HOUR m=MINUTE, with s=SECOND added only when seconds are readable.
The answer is h=5 m=24 s=57
